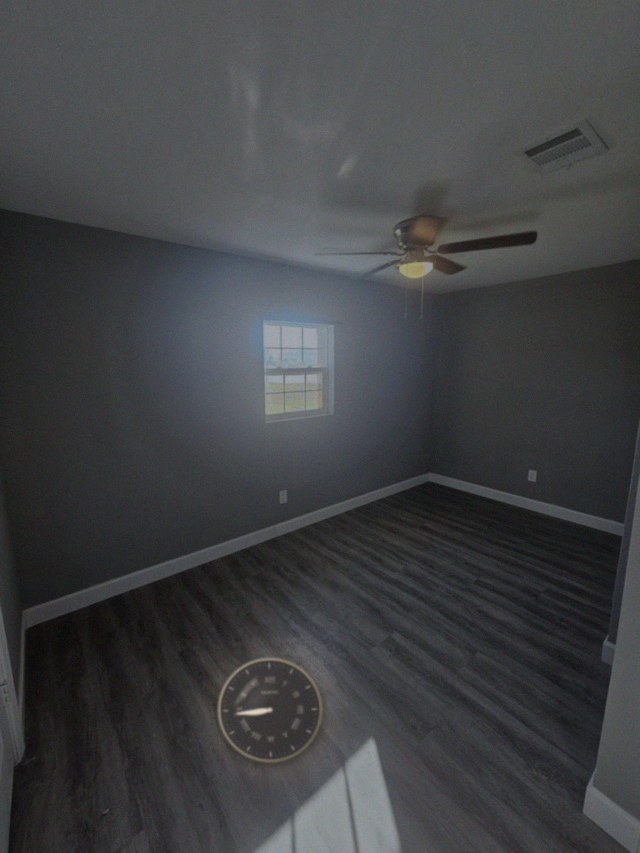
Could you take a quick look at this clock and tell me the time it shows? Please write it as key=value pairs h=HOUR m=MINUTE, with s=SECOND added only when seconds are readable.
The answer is h=8 m=44
